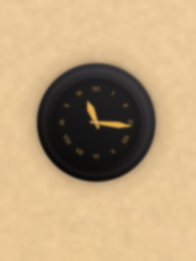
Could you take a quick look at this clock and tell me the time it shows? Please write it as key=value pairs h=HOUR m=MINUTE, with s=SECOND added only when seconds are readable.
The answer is h=11 m=16
